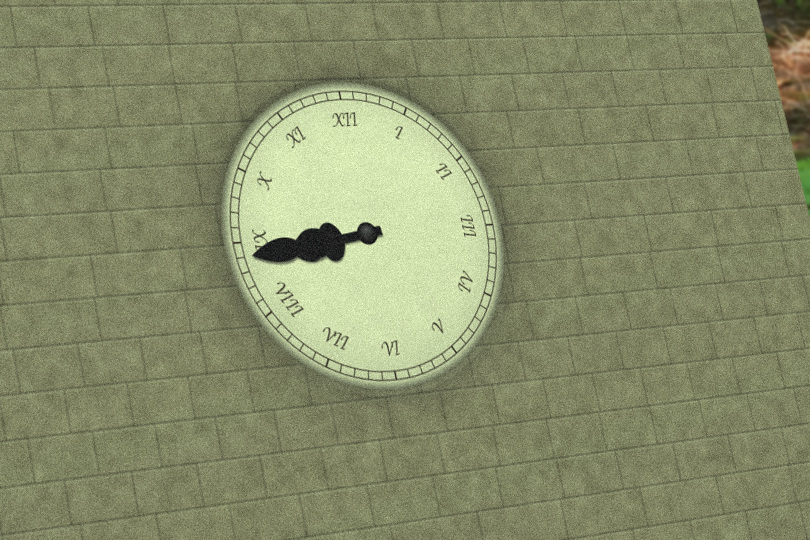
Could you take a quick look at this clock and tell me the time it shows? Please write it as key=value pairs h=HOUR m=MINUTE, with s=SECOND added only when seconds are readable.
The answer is h=8 m=44
